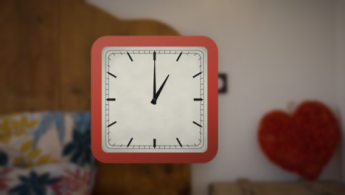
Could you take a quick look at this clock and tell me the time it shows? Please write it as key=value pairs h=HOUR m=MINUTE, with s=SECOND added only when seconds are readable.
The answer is h=1 m=0
